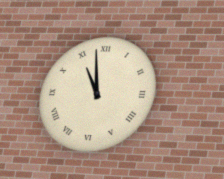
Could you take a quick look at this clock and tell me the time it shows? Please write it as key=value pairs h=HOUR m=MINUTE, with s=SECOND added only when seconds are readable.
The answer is h=10 m=58
